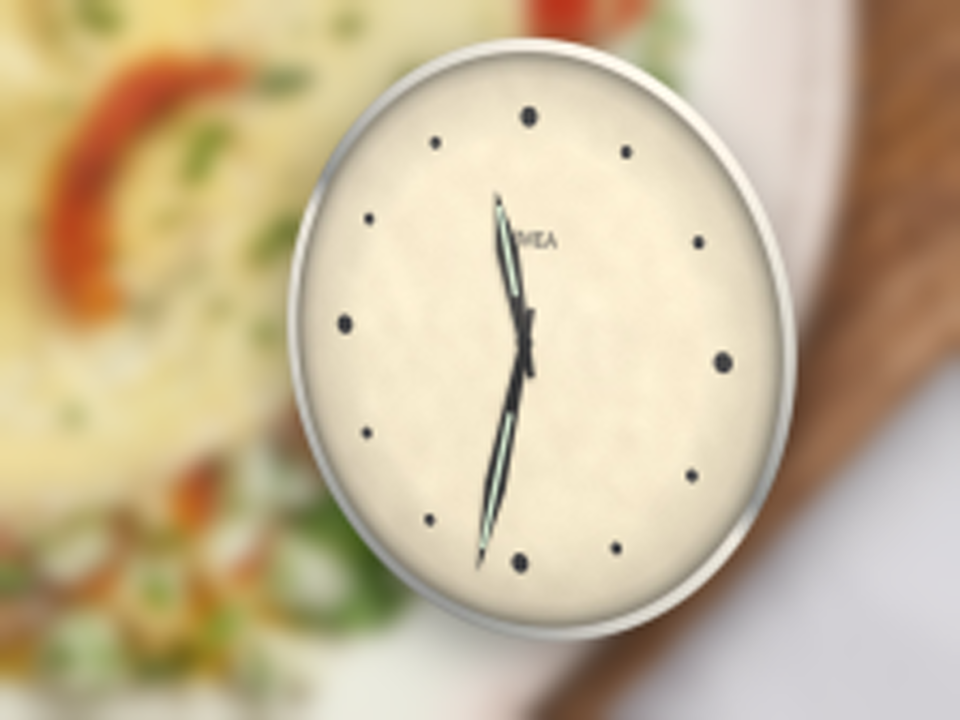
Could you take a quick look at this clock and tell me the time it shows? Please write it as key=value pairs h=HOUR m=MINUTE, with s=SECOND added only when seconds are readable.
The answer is h=11 m=32
